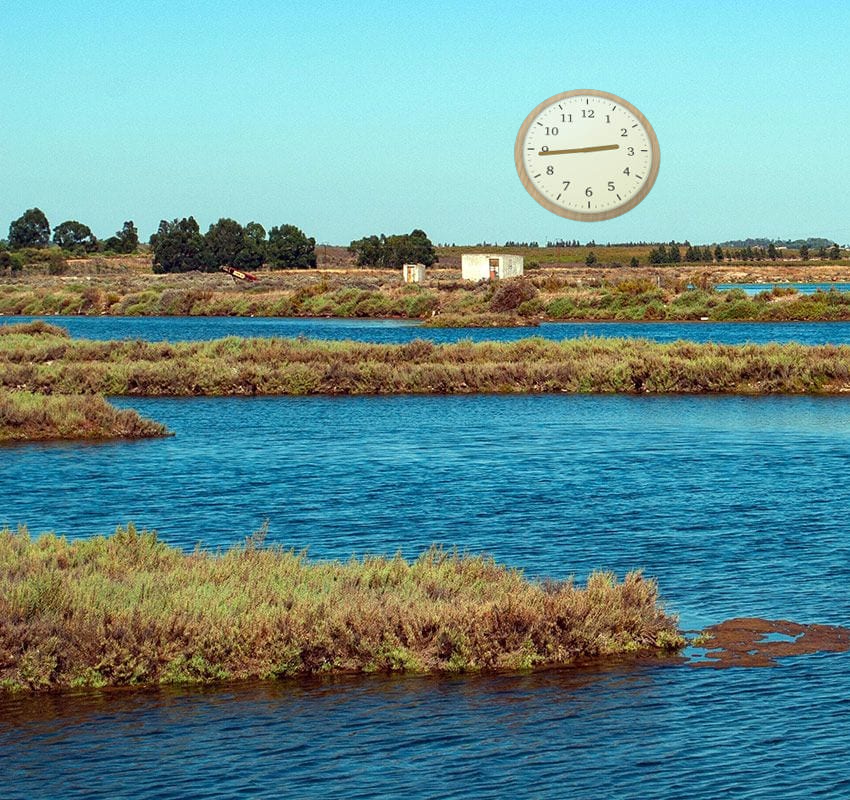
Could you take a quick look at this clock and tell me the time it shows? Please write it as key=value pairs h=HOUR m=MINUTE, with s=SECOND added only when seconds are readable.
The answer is h=2 m=44
